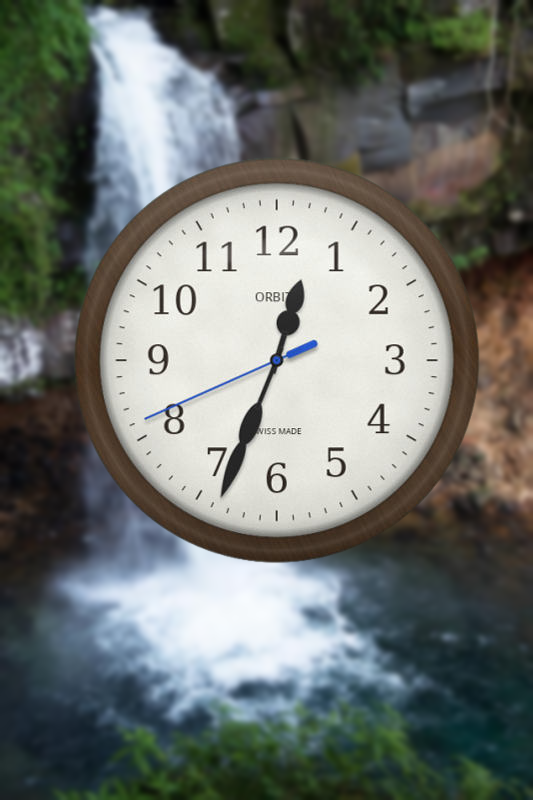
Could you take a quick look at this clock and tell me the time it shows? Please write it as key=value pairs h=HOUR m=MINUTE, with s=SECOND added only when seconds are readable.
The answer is h=12 m=33 s=41
